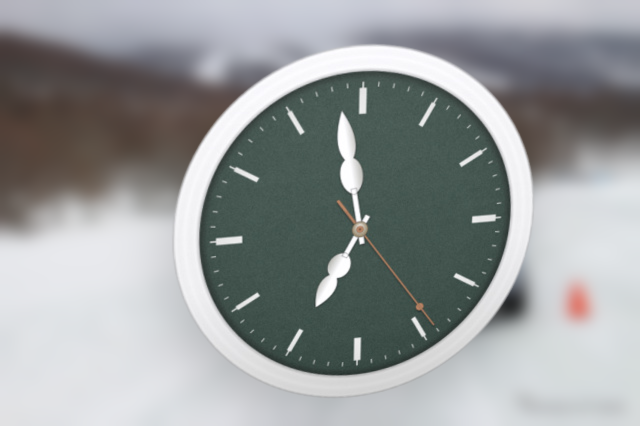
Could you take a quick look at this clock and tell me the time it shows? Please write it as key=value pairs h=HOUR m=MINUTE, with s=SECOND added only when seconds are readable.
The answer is h=6 m=58 s=24
